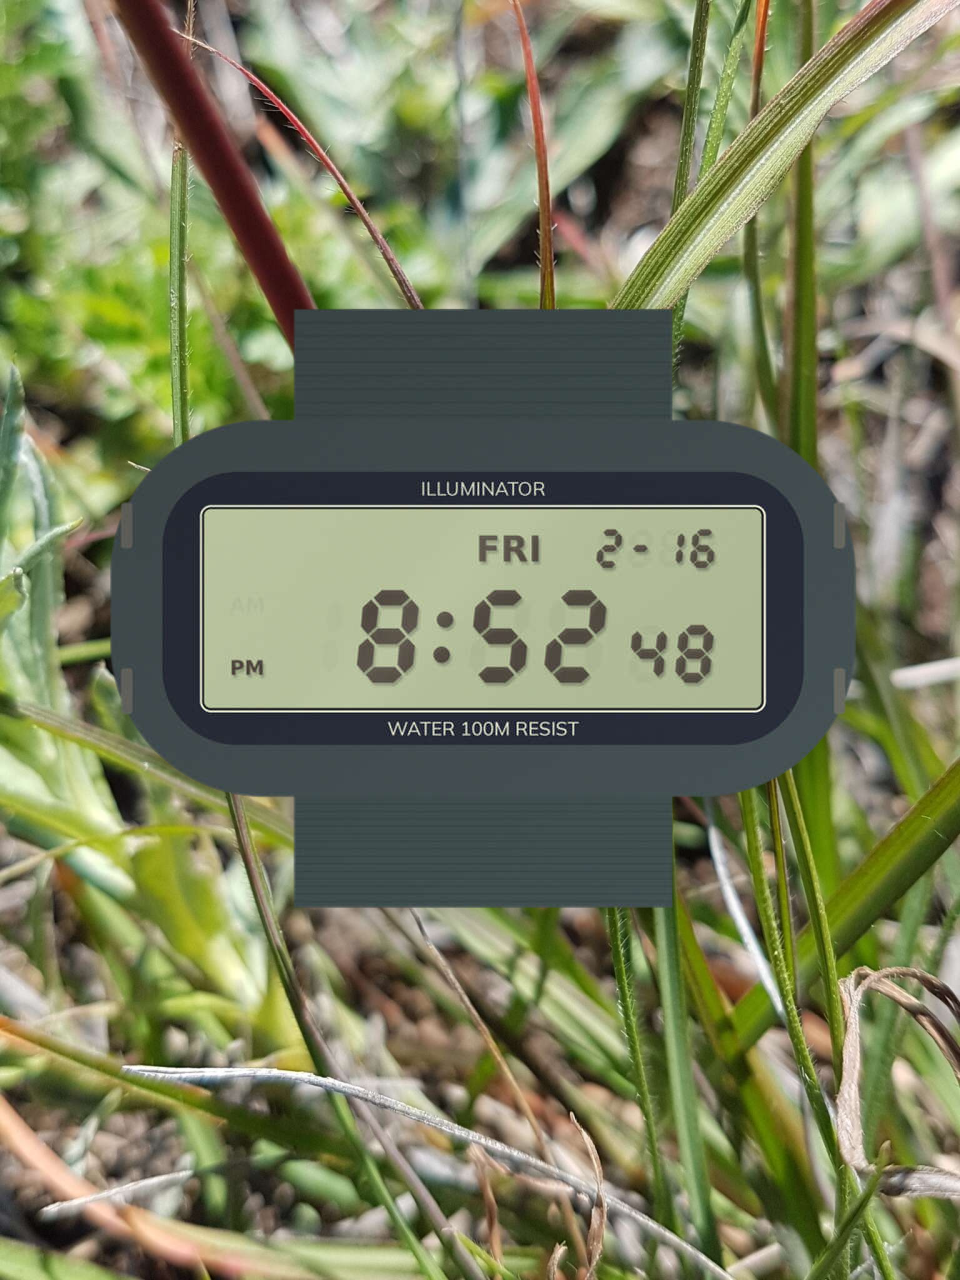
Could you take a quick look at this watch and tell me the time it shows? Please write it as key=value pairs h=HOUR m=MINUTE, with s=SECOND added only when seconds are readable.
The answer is h=8 m=52 s=48
